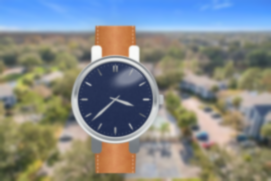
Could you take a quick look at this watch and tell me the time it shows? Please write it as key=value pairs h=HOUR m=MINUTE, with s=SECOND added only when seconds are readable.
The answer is h=3 m=38
